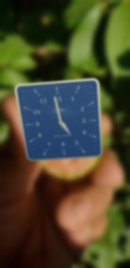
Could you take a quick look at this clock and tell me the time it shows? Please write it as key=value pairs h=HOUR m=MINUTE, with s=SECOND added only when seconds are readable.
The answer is h=4 m=59
